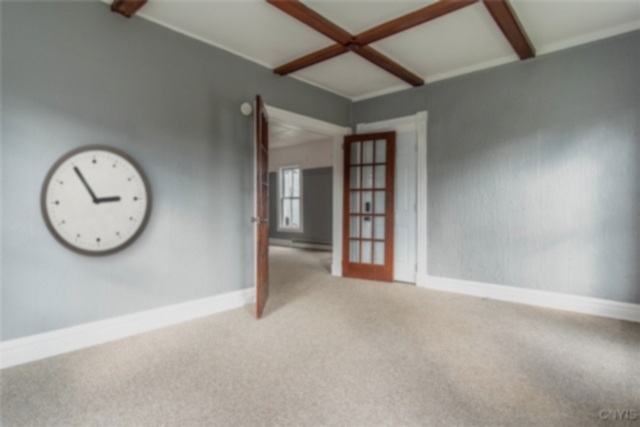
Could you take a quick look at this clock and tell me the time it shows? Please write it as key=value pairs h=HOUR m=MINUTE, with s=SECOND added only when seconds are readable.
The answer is h=2 m=55
